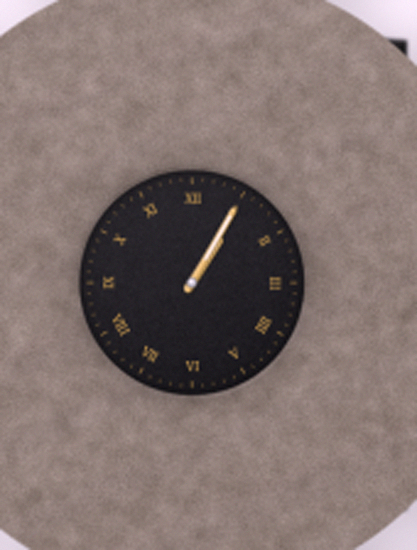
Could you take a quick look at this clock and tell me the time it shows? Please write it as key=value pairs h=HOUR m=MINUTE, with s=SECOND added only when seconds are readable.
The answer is h=1 m=5
